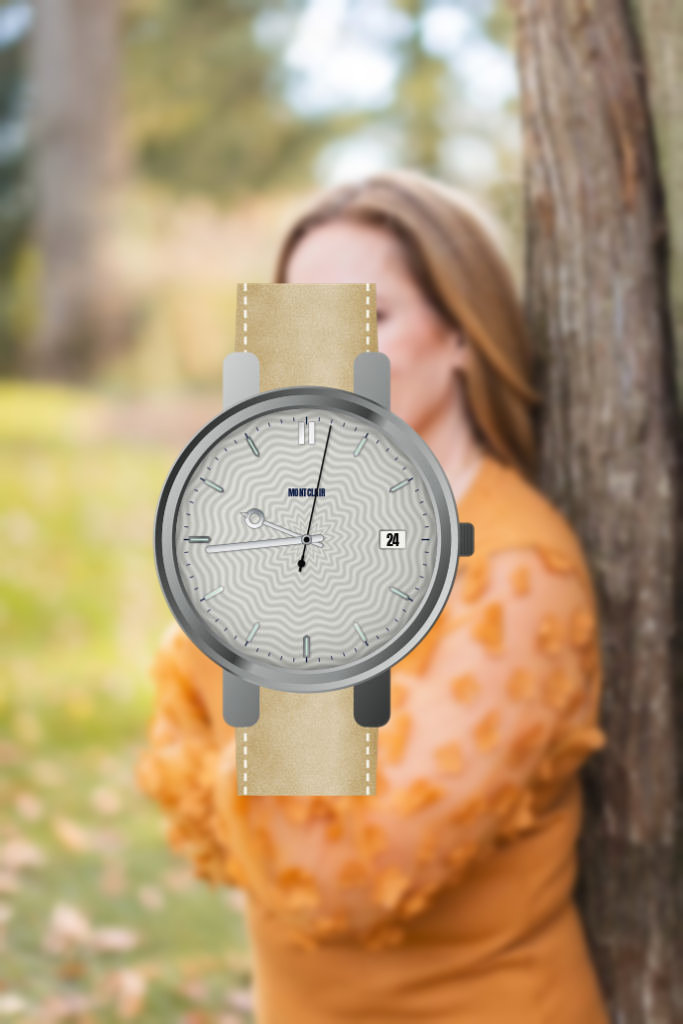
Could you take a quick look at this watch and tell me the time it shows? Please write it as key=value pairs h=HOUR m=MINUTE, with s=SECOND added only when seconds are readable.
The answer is h=9 m=44 s=2
